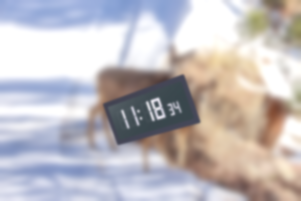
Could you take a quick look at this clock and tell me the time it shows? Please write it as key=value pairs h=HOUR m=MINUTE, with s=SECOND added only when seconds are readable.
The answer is h=11 m=18
